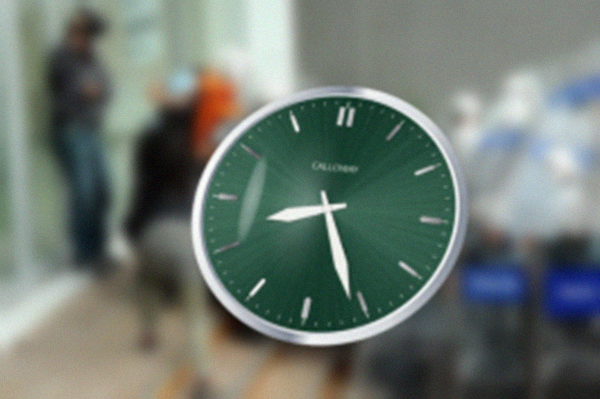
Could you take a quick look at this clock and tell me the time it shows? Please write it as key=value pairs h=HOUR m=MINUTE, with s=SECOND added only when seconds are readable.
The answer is h=8 m=26
